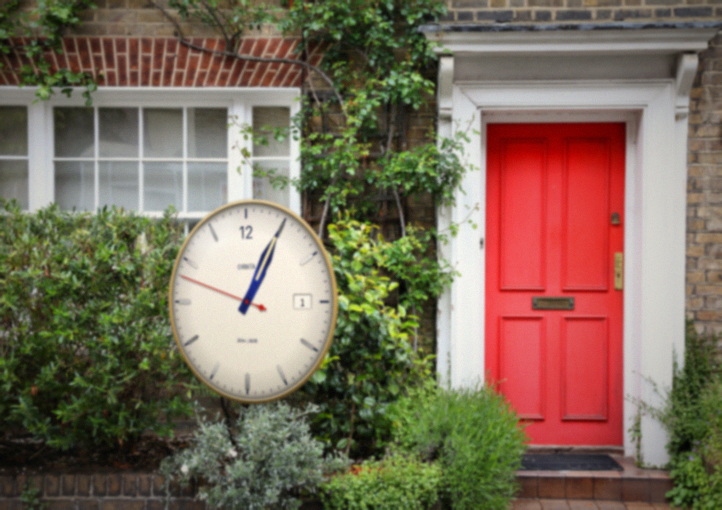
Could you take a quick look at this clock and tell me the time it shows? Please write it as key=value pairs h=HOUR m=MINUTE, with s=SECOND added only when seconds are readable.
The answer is h=1 m=4 s=48
